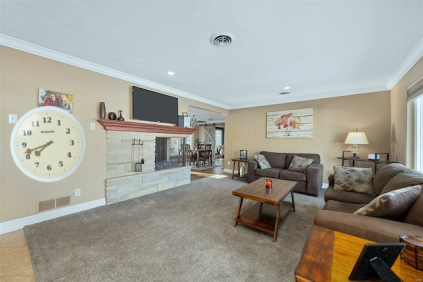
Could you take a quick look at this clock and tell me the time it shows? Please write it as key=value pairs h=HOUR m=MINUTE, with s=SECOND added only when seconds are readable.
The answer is h=7 m=42
